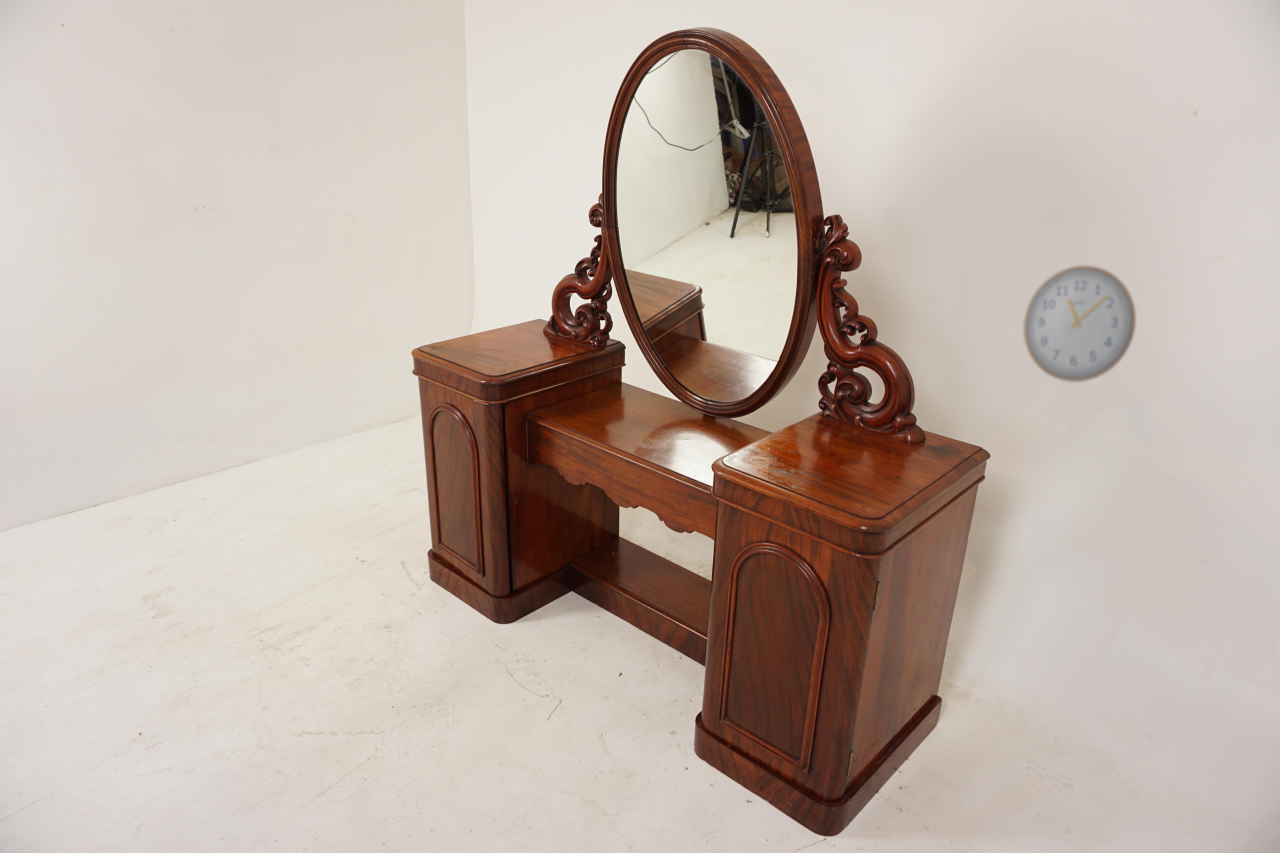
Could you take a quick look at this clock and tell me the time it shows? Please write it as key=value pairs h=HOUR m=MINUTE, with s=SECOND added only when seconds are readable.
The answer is h=11 m=8
